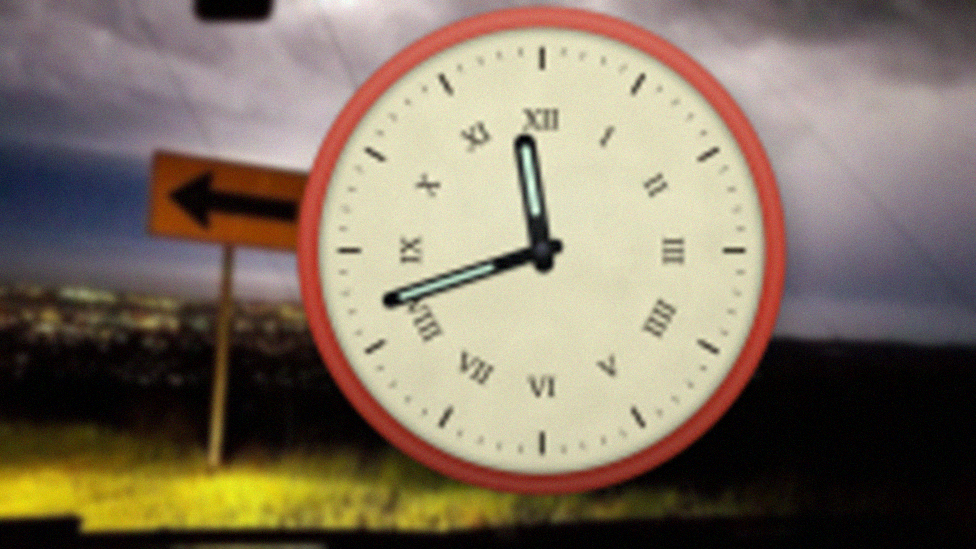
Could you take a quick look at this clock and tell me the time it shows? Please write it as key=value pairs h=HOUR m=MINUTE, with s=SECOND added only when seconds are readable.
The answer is h=11 m=42
